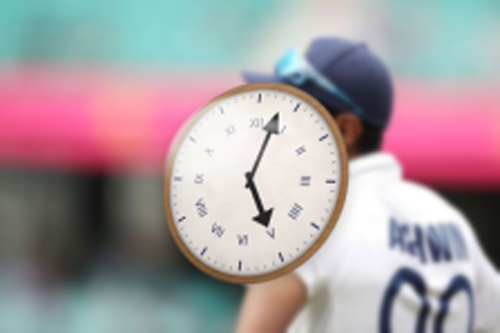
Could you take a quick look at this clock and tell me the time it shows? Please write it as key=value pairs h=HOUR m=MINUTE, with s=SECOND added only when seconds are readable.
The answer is h=5 m=3
